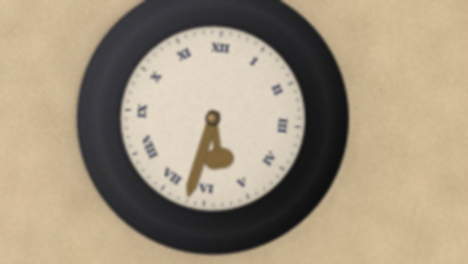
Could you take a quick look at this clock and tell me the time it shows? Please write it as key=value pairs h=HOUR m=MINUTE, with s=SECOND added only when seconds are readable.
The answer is h=5 m=32
